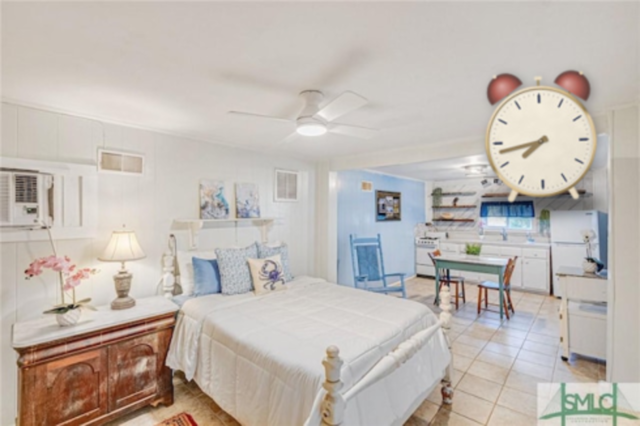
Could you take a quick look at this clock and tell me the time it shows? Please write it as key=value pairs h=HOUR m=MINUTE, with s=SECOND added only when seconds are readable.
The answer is h=7 m=43
